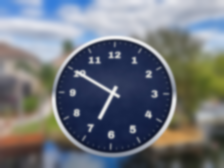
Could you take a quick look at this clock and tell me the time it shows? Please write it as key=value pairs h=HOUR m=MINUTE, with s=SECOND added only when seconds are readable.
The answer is h=6 m=50
